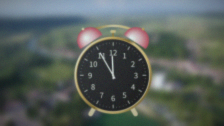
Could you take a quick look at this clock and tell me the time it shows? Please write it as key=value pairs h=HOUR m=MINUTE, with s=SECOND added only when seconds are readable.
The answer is h=11 m=55
